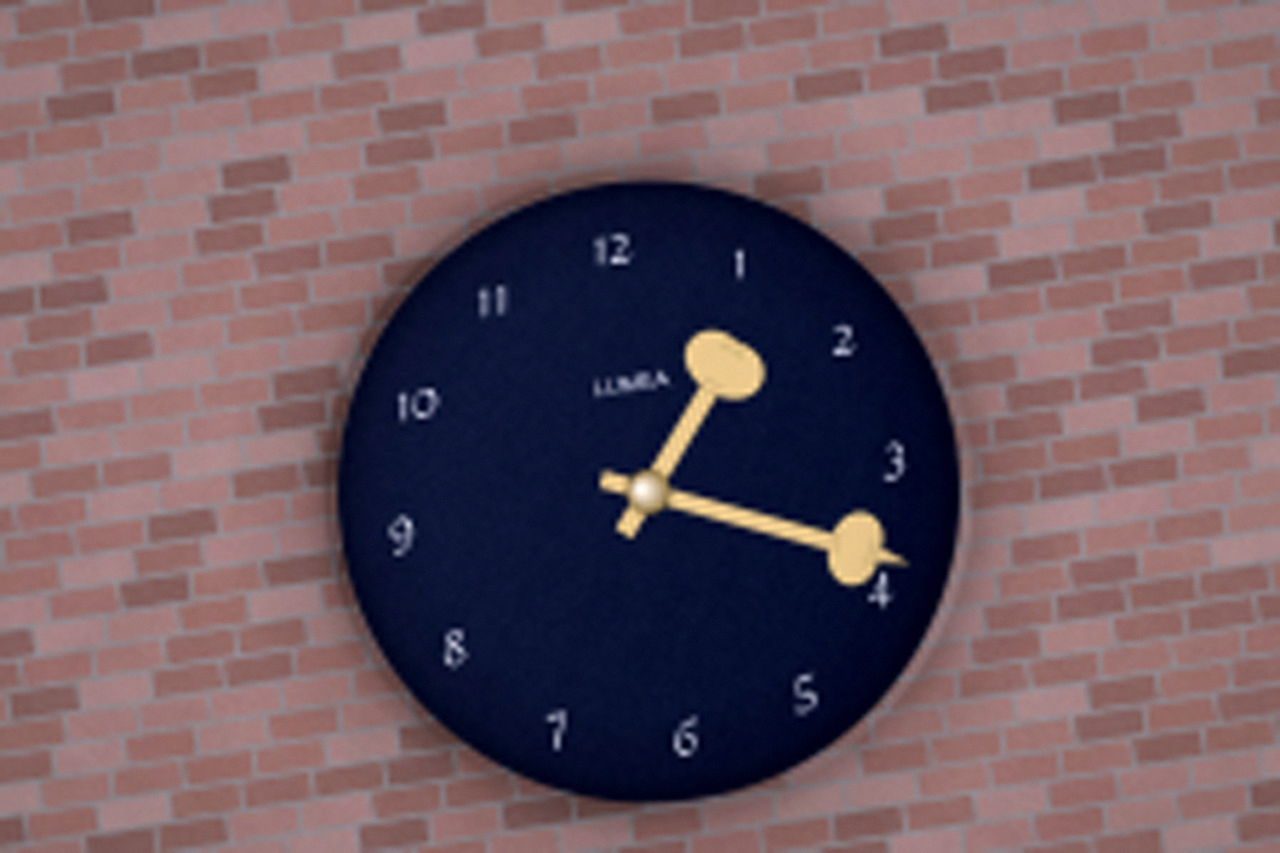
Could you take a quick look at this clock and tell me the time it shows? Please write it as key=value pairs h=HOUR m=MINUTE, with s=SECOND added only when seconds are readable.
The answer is h=1 m=19
